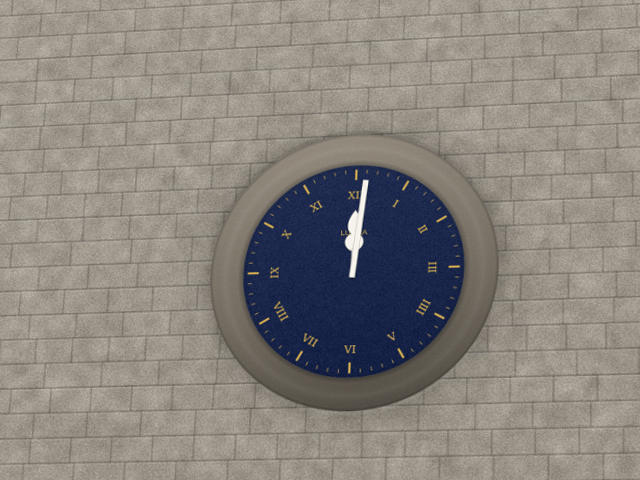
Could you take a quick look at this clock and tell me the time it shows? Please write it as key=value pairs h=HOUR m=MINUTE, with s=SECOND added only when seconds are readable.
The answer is h=12 m=1
